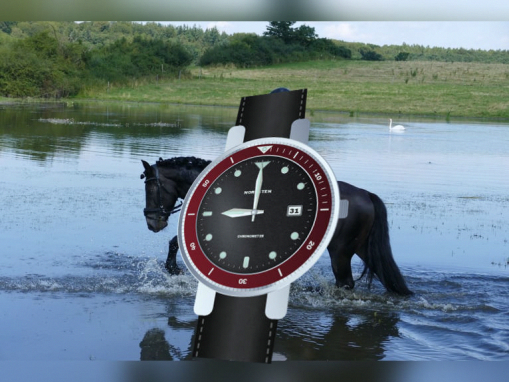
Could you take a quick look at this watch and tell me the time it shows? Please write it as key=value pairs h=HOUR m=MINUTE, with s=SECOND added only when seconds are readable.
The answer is h=9 m=0
